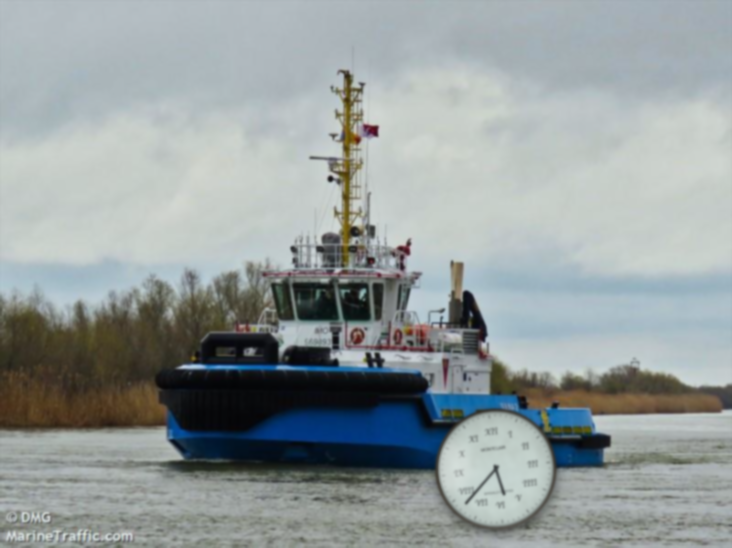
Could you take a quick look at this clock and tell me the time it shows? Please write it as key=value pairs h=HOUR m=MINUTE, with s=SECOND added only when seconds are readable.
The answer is h=5 m=38
